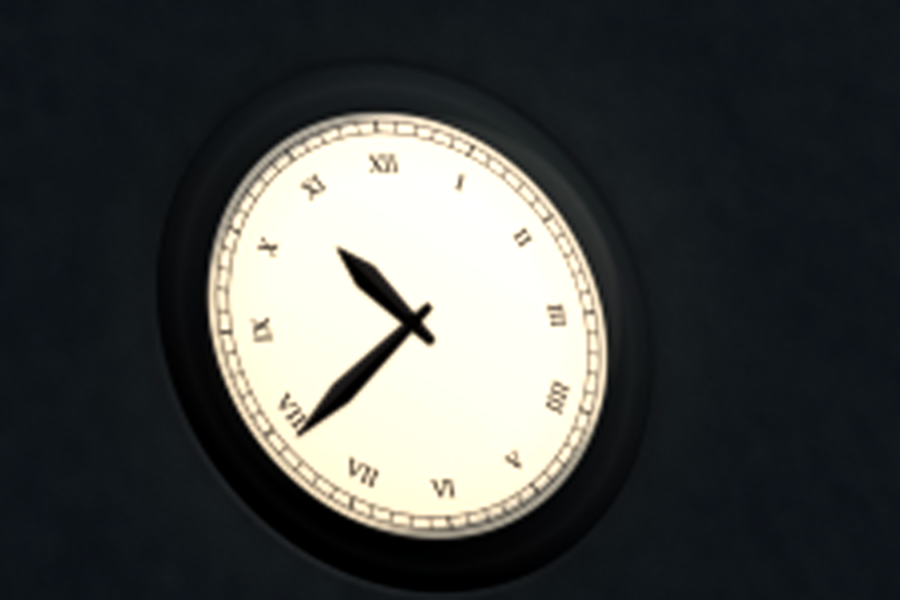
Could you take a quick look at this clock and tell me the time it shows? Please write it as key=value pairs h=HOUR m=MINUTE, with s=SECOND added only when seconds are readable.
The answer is h=10 m=39
